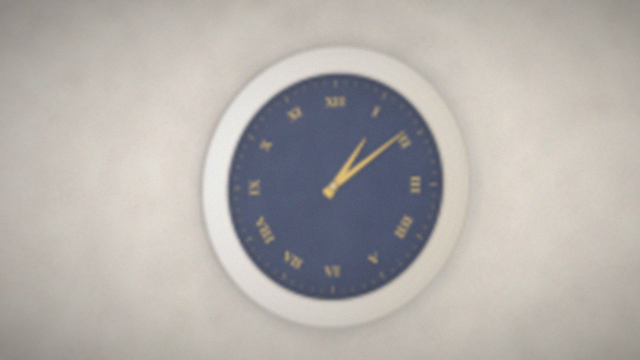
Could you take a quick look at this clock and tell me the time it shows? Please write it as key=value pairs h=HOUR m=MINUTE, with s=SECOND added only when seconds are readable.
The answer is h=1 m=9
